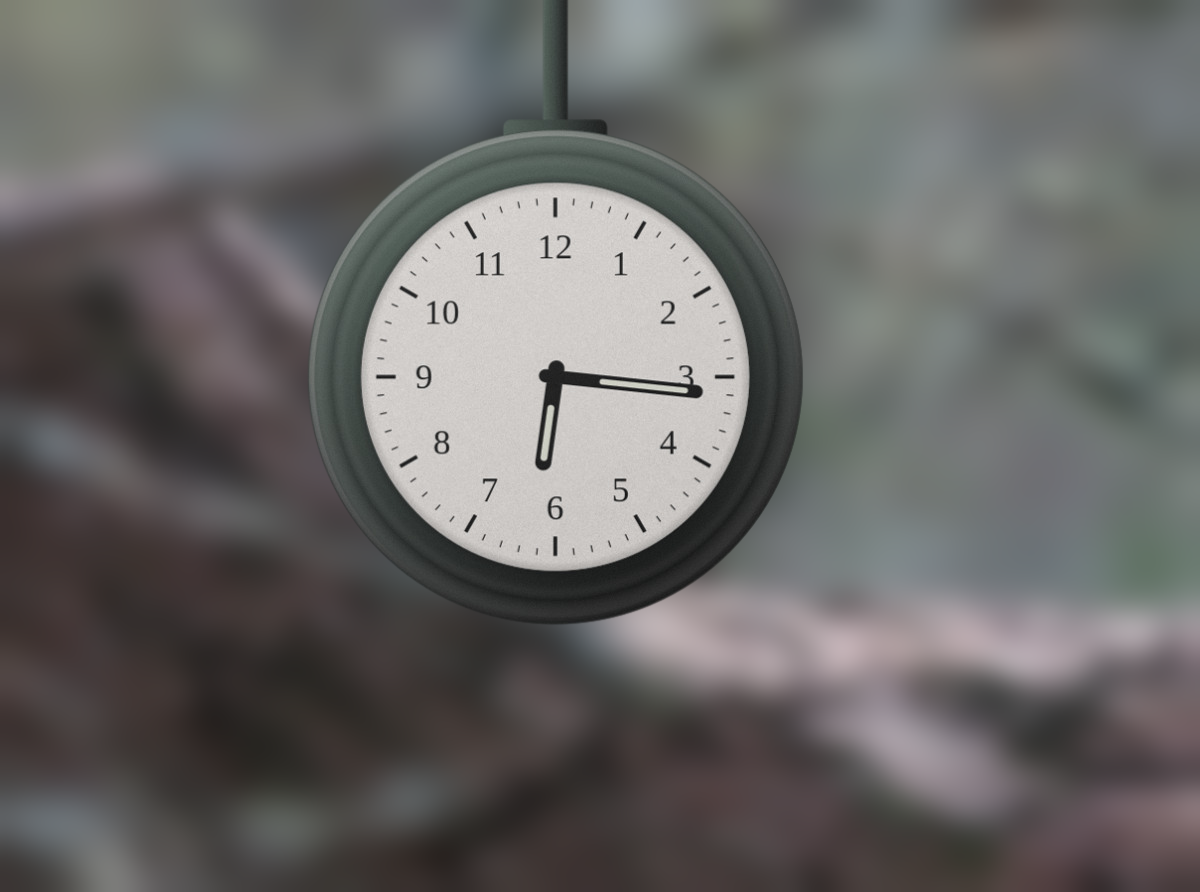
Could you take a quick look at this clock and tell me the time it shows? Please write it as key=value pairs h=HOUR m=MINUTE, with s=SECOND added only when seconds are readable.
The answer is h=6 m=16
